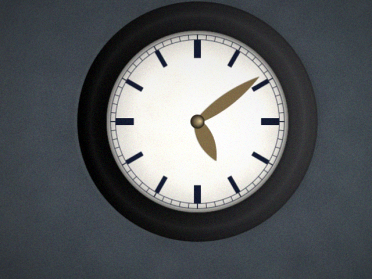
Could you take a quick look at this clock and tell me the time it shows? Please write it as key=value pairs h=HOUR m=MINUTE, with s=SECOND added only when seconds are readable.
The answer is h=5 m=9
